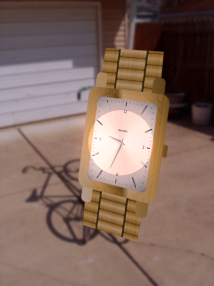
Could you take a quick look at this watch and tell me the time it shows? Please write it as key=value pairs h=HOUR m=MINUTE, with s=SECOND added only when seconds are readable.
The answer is h=9 m=33
